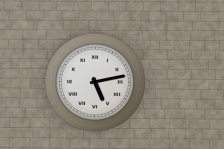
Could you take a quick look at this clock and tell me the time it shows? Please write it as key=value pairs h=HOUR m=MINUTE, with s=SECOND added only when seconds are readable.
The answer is h=5 m=13
